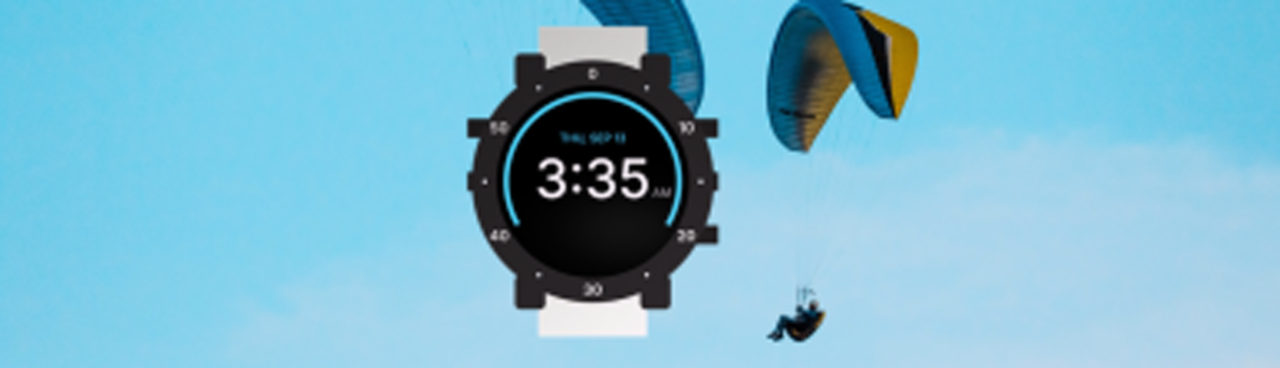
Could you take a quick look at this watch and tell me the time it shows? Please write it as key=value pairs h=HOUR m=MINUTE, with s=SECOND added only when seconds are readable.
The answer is h=3 m=35
